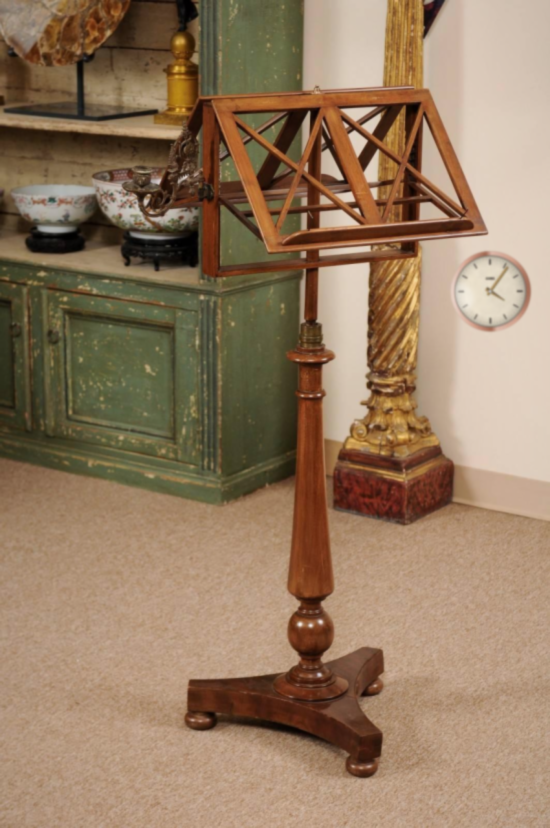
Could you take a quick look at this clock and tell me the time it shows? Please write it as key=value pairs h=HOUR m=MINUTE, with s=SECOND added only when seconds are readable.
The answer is h=4 m=6
